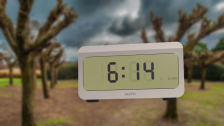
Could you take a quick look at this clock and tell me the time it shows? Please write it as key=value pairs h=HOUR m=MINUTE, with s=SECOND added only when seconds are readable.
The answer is h=6 m=14
